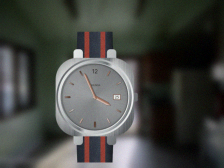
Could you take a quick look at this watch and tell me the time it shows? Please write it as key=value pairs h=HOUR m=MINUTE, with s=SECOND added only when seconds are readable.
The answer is h=3 m=56
